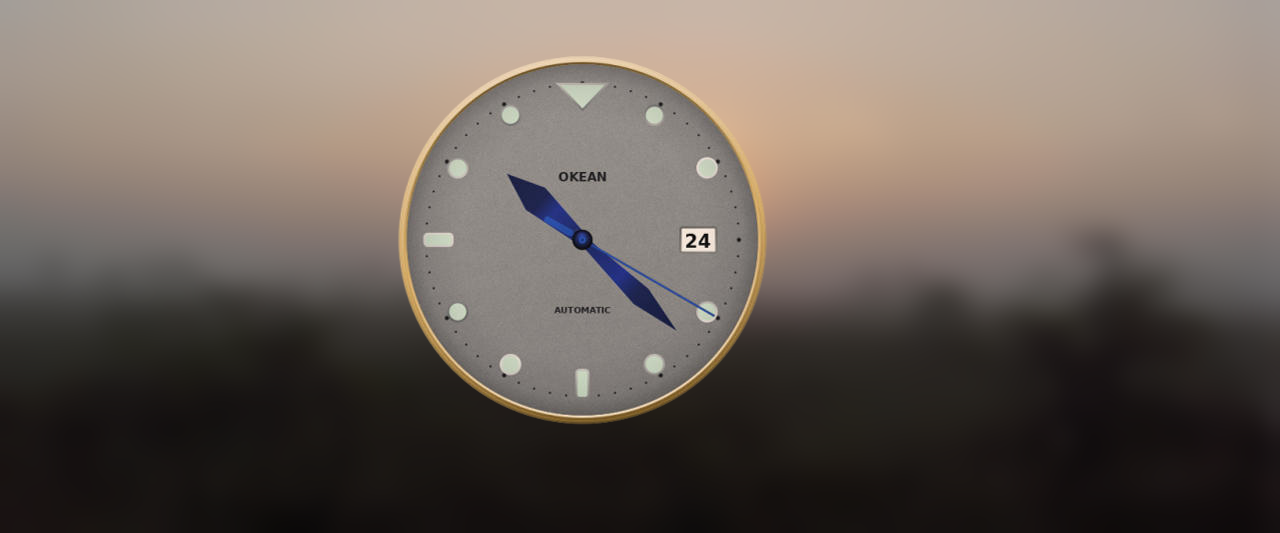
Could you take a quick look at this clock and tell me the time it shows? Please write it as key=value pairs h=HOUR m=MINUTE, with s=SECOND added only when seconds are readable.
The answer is h=10 m=22 s=20
